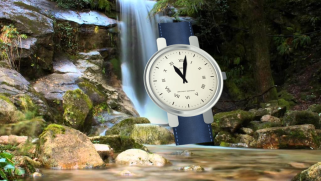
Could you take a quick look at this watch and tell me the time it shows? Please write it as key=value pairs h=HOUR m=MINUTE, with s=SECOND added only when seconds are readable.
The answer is h=11 m=2
